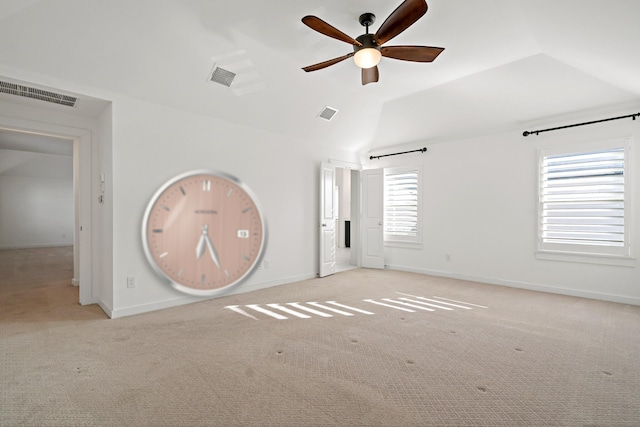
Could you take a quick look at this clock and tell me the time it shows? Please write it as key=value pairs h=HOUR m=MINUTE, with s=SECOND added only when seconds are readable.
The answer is h=6 m=26
